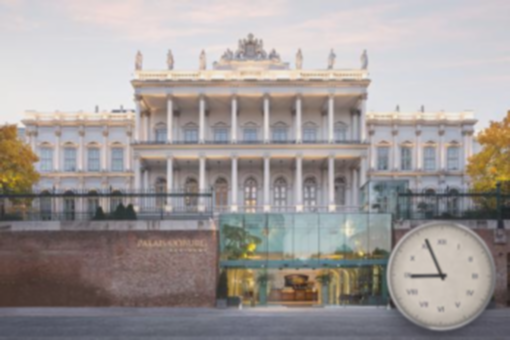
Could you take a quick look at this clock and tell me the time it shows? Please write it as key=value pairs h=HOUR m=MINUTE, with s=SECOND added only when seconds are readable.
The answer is h=8 m=56
